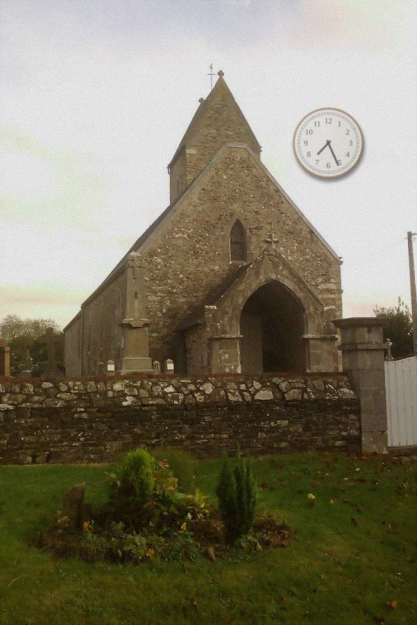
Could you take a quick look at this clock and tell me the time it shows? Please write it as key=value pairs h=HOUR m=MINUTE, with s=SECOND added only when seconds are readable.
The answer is h=7 m=26
